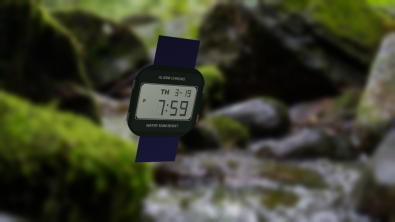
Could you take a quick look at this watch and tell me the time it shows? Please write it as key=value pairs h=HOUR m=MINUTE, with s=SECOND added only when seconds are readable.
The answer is h=7 m=59
